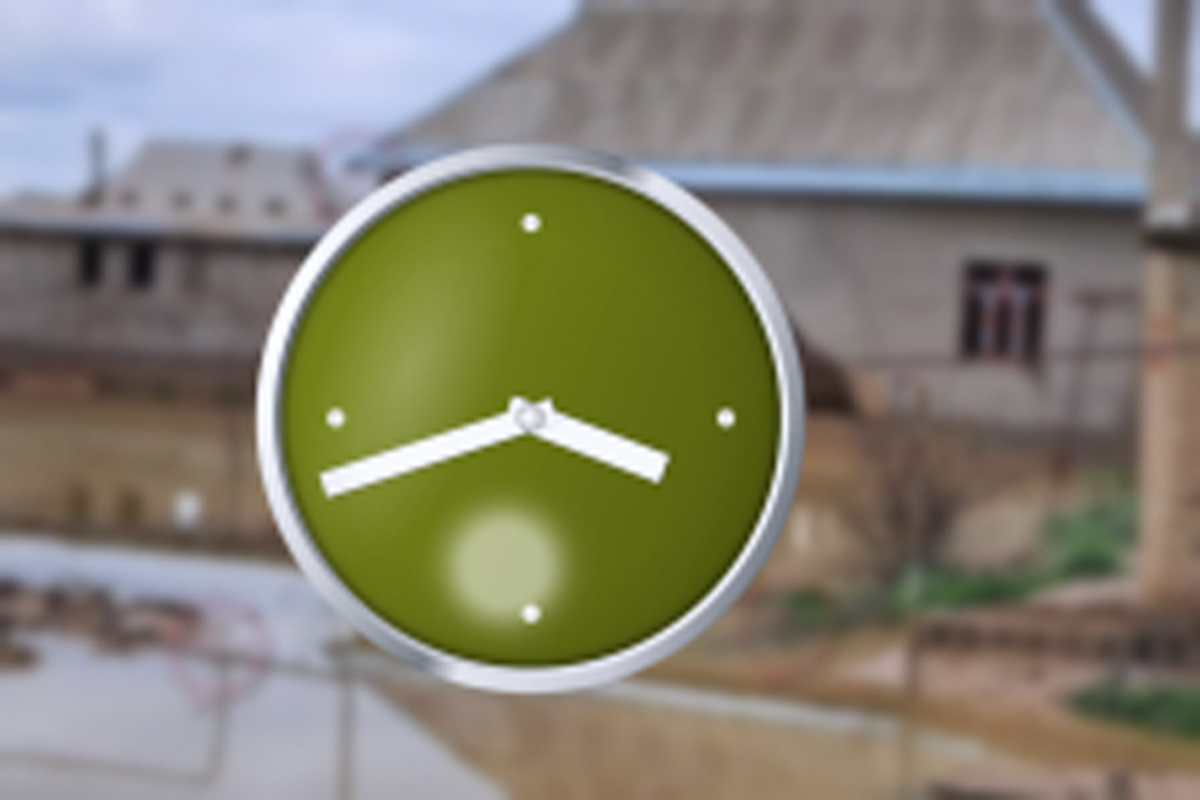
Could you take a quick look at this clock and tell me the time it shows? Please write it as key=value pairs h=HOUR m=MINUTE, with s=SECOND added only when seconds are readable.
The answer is h=3 m=42
